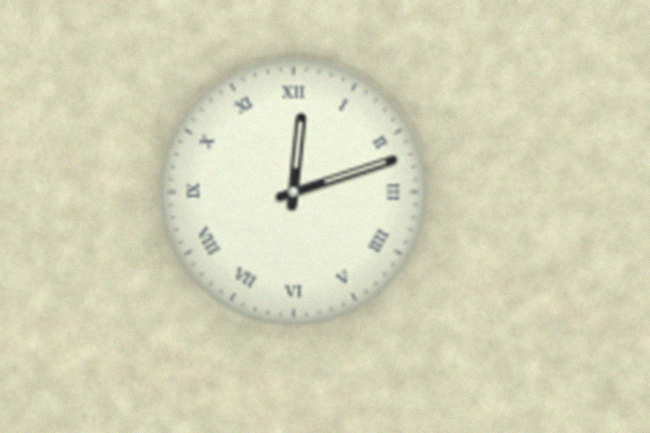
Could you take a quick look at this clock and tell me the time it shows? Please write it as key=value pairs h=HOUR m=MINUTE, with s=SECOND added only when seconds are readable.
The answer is h=12 m=12
